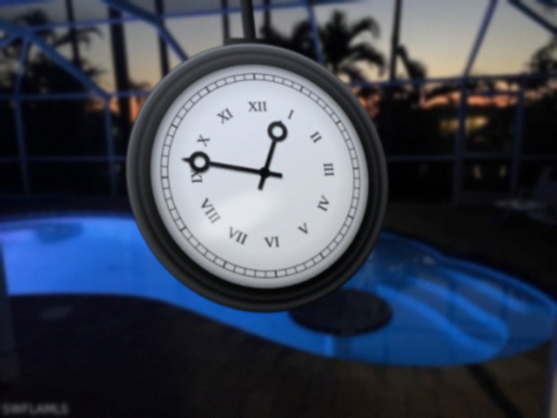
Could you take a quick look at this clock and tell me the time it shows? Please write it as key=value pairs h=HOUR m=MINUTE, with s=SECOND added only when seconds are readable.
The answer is h=12 m=47
